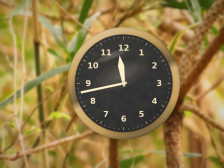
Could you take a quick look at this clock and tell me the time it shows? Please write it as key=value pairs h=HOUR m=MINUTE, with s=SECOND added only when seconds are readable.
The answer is h=11 m=43
